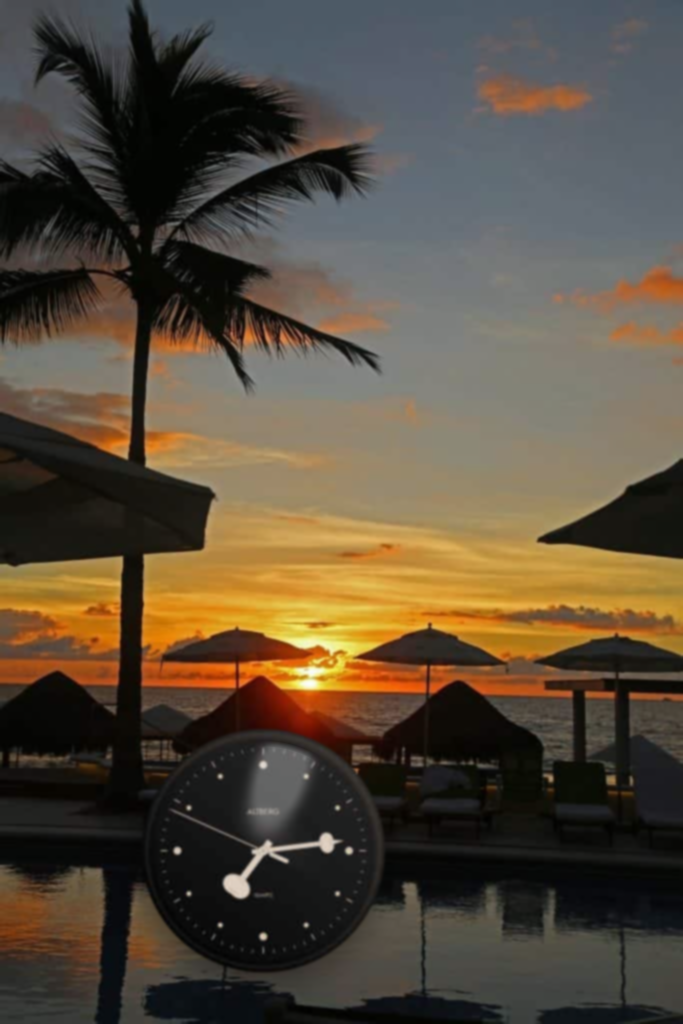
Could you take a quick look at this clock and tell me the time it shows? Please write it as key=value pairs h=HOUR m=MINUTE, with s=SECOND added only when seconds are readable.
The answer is h=7 m=13 s=49
